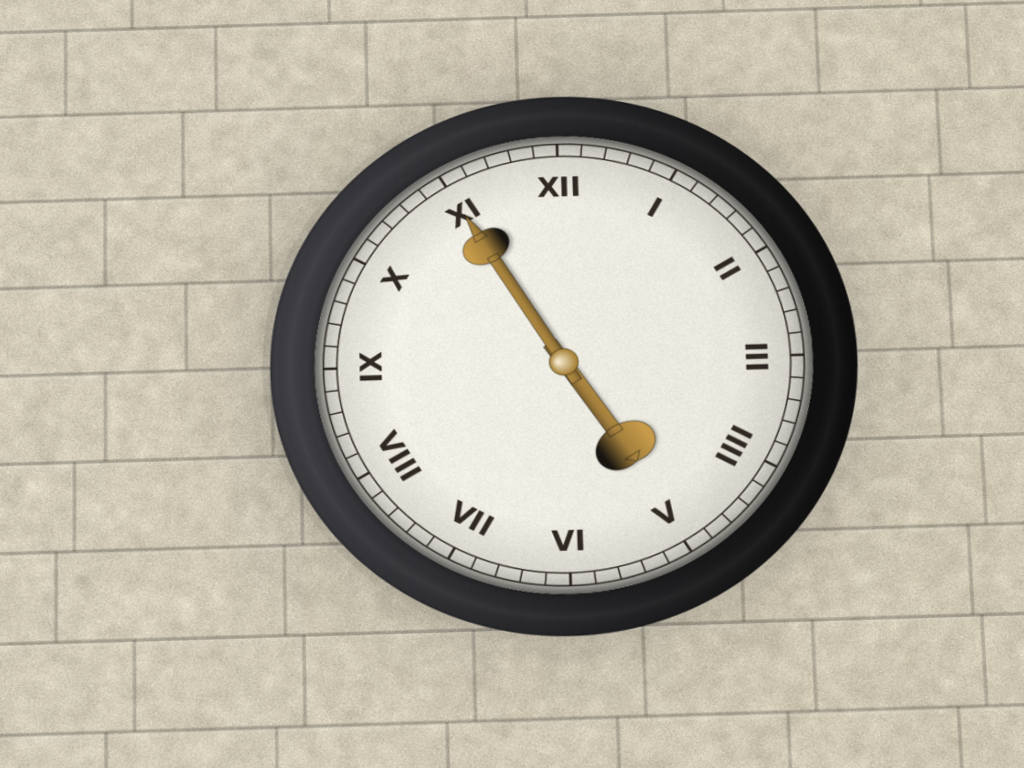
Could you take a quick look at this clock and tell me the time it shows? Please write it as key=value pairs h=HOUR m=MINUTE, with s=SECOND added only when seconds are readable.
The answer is h=4 m=55
